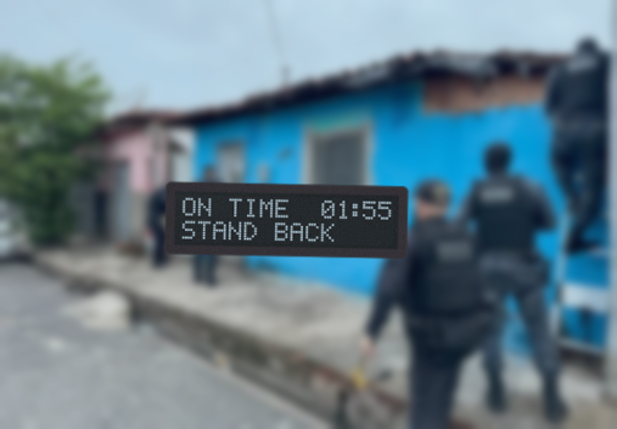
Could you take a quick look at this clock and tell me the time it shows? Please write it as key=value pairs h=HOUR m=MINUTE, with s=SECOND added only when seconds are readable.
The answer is h=1 m=55
